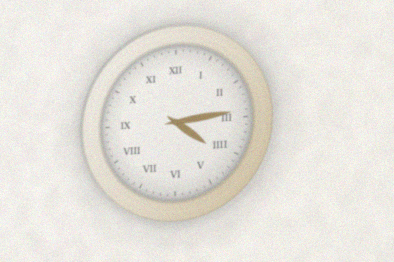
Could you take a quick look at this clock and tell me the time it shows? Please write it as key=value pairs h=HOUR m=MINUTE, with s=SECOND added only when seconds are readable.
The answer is h=4 m=14
